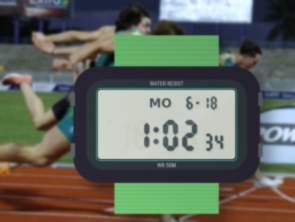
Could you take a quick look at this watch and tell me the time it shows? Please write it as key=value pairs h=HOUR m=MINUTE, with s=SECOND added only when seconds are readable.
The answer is h=1 m=2 s=34
